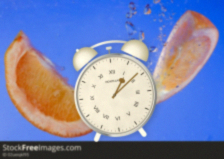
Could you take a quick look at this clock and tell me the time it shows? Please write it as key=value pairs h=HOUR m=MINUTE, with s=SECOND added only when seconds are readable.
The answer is h=1 m=9
